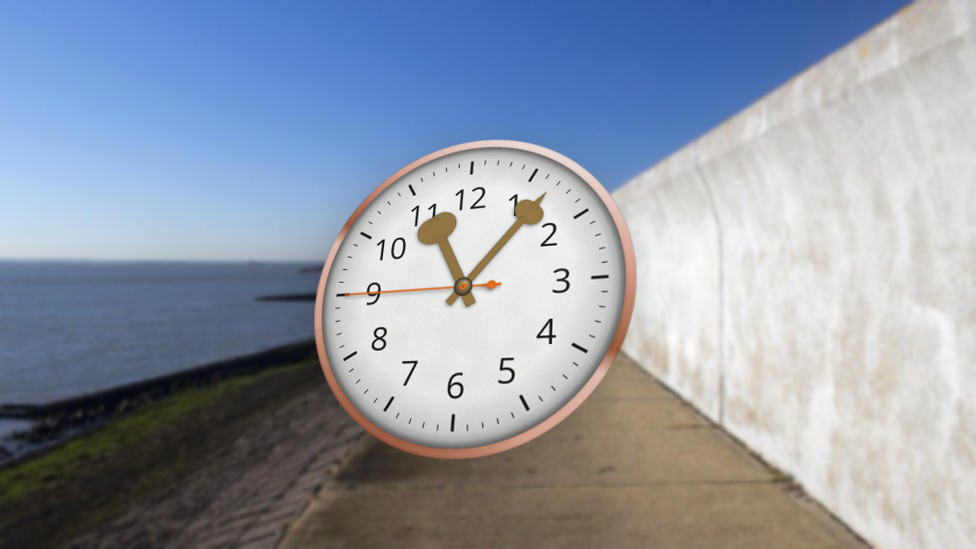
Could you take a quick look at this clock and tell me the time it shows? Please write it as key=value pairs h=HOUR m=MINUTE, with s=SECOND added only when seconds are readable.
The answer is h=11 m=6 s=45
